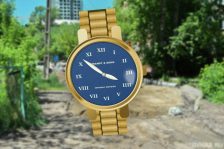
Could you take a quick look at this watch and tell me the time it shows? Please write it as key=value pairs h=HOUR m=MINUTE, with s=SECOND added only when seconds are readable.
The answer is h=3 m=52
